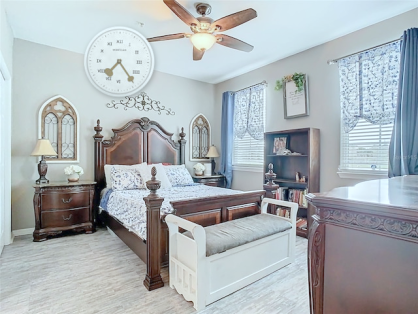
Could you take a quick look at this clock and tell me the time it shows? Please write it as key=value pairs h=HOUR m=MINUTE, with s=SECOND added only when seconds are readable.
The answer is h=7 m=24
